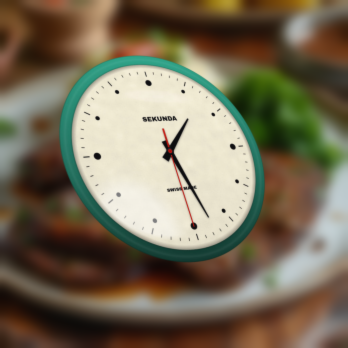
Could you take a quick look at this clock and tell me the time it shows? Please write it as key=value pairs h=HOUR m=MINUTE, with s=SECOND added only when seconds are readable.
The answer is h=1 m=27 s=30
